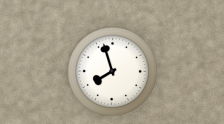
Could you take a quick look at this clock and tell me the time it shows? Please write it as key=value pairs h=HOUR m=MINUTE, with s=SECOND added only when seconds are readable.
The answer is h=7 m=57
